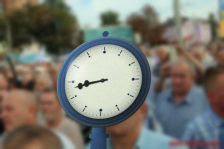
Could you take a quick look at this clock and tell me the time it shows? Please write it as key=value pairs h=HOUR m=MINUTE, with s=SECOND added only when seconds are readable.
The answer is h=8 m=43
